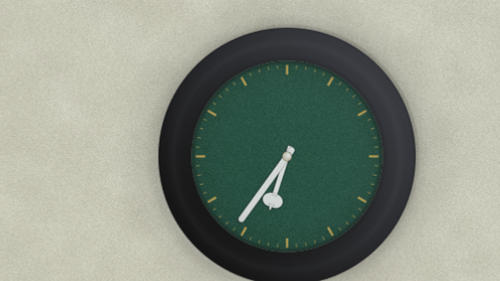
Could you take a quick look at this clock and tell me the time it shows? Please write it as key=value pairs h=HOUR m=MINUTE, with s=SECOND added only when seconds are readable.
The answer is h=6 m=36
